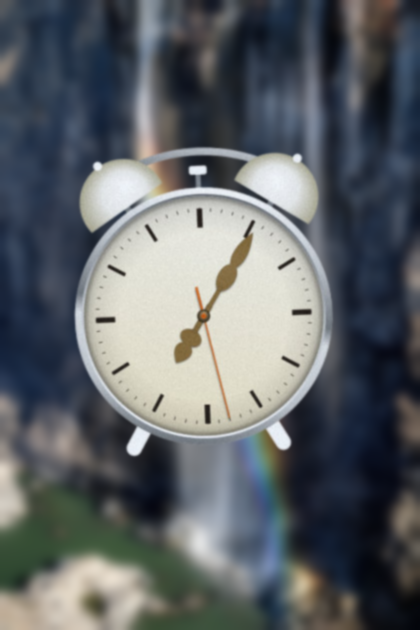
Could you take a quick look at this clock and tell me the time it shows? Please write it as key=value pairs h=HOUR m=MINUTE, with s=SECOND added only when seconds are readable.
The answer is h=7 m=5 s=28
